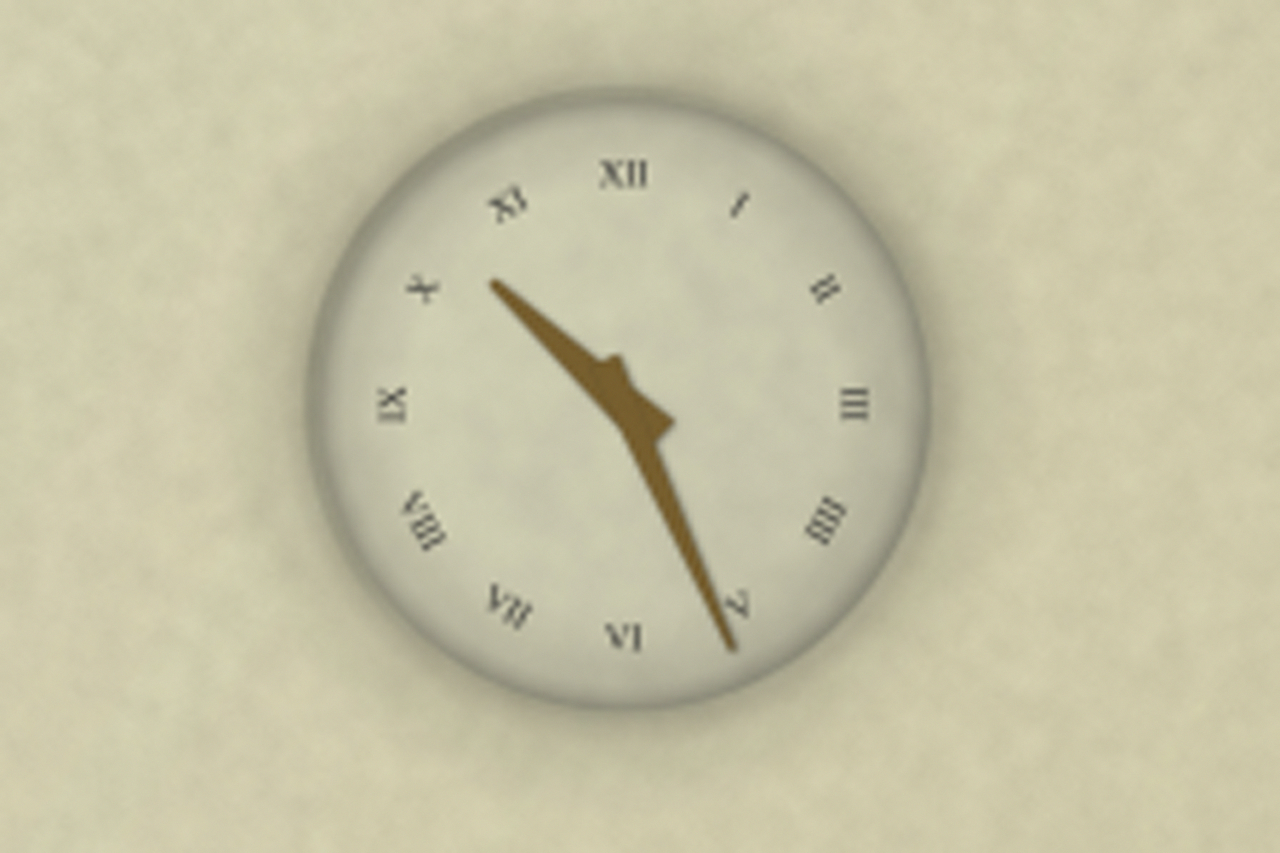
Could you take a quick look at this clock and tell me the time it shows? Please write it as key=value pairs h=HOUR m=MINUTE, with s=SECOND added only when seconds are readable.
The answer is h=10 m=26
